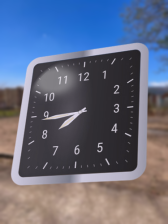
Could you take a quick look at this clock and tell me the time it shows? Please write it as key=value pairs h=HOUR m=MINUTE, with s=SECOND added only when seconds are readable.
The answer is h=7 m=44
